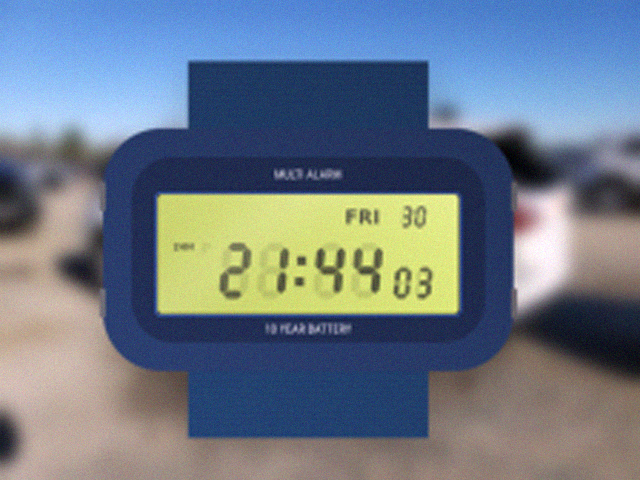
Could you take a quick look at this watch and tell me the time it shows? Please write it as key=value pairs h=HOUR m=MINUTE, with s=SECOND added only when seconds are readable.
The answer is h=21 m=44 s=3
